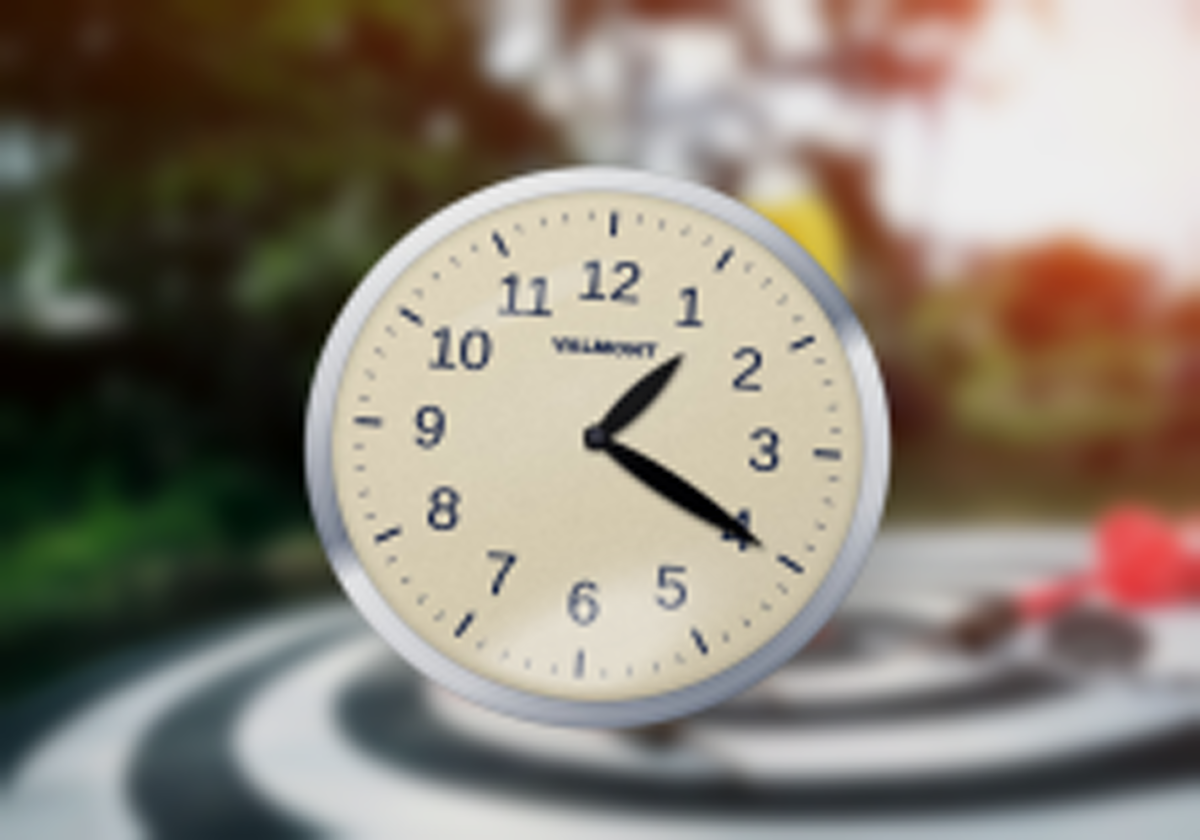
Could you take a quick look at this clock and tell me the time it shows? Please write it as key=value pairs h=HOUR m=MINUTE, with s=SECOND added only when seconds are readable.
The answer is h=1 m=20
